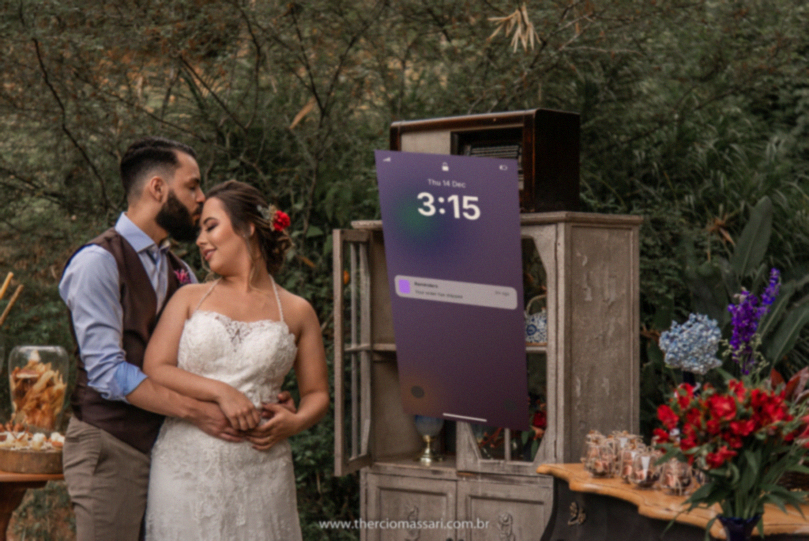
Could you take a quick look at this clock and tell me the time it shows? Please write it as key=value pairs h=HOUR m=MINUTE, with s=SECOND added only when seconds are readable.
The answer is h=3 m=15
